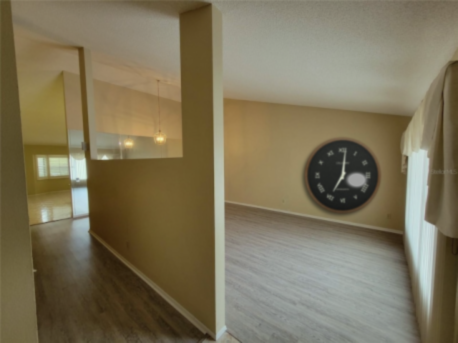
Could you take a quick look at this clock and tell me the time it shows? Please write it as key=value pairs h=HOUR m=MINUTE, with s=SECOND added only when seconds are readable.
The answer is h=7 m=1
